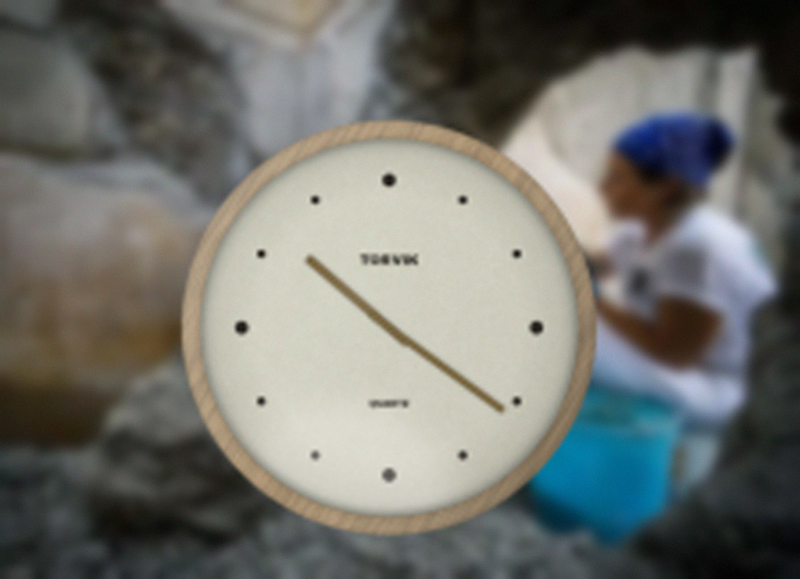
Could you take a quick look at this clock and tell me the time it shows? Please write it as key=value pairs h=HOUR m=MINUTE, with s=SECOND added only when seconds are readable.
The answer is h=10 m=21
